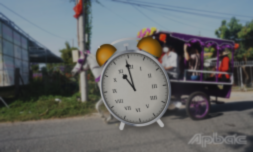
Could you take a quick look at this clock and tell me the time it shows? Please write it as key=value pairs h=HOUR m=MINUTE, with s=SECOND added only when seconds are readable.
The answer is h=10 m=59
